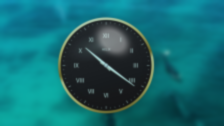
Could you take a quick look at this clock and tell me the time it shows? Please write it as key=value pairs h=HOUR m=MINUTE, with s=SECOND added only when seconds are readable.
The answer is h=10 m=21
